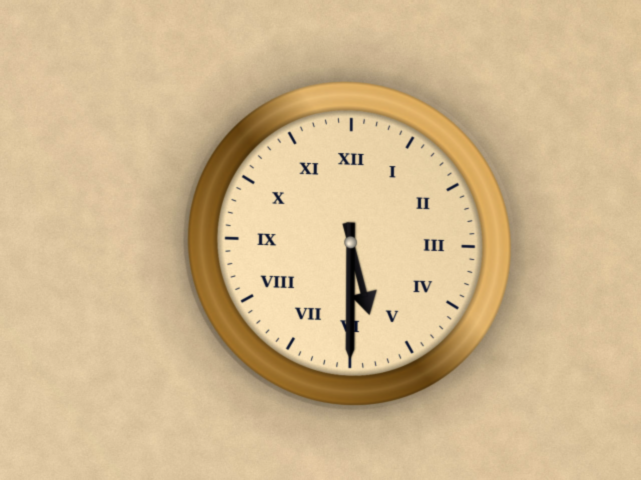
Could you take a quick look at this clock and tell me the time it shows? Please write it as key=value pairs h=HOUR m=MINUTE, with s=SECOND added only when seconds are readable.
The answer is h=5 m=30
